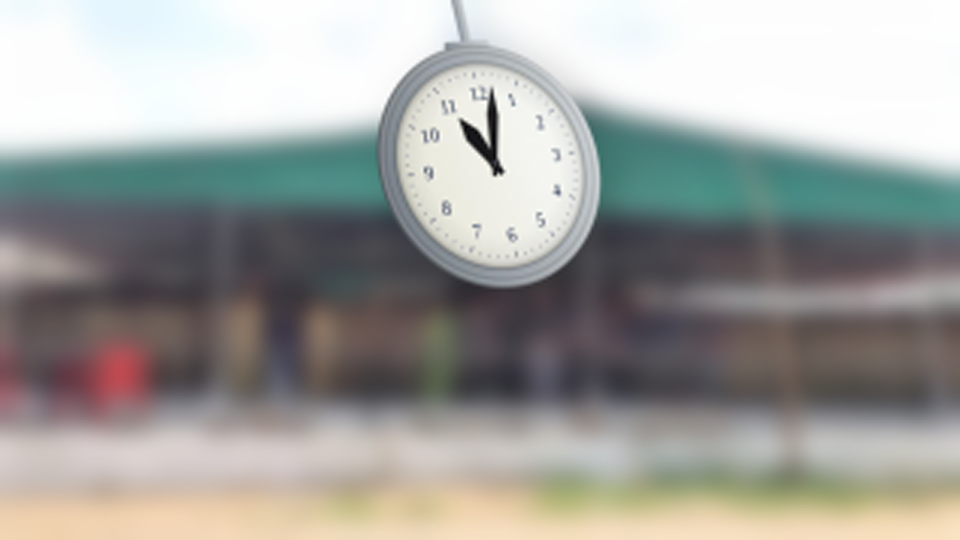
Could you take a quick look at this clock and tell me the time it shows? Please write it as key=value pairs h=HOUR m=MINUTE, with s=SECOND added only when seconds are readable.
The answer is h=11 m=2
